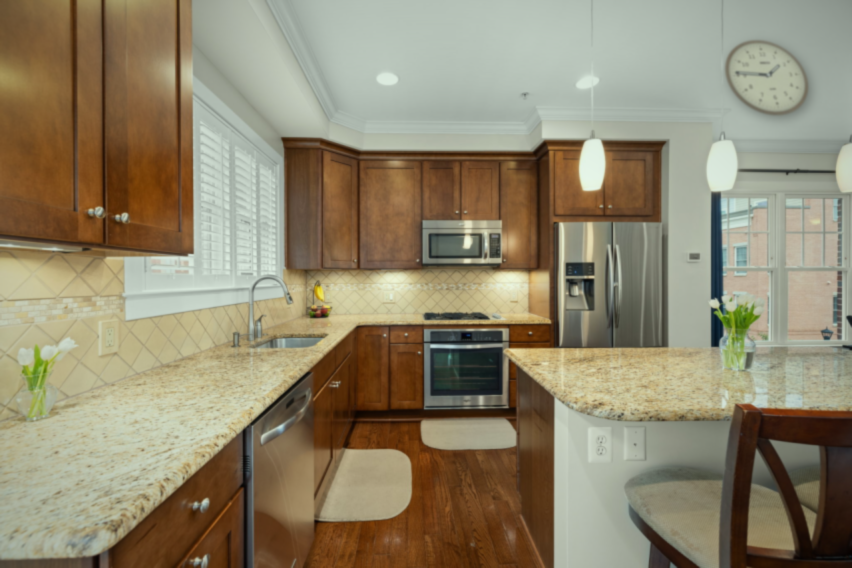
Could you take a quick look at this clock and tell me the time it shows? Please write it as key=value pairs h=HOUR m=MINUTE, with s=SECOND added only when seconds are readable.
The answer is h=1 m=46
